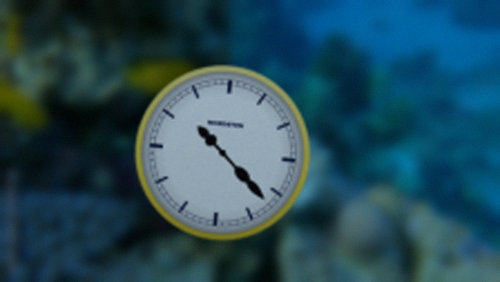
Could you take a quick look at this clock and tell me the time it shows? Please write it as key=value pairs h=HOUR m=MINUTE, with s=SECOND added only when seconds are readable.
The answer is h=10 m=22
